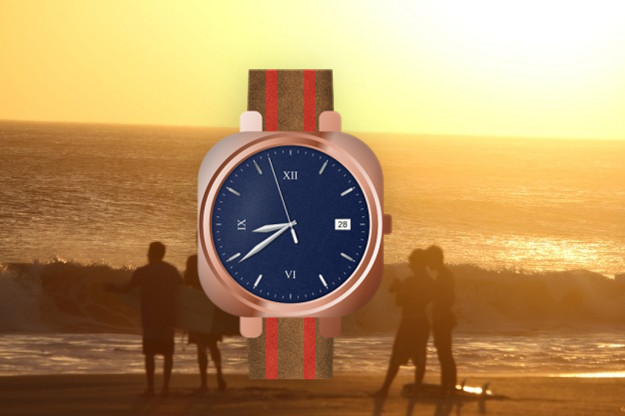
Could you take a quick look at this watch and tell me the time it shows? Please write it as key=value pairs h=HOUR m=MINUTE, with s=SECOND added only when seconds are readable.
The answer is h=8 m=38 s=57
